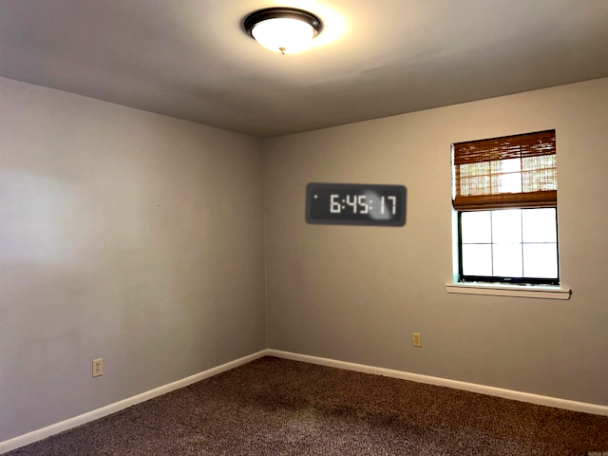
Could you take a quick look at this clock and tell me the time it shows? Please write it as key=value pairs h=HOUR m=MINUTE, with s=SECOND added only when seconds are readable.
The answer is h=6 m=45 s=17
